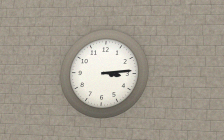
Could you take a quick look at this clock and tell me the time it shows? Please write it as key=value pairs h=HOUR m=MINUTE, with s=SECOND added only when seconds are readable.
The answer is h=3 m=14
